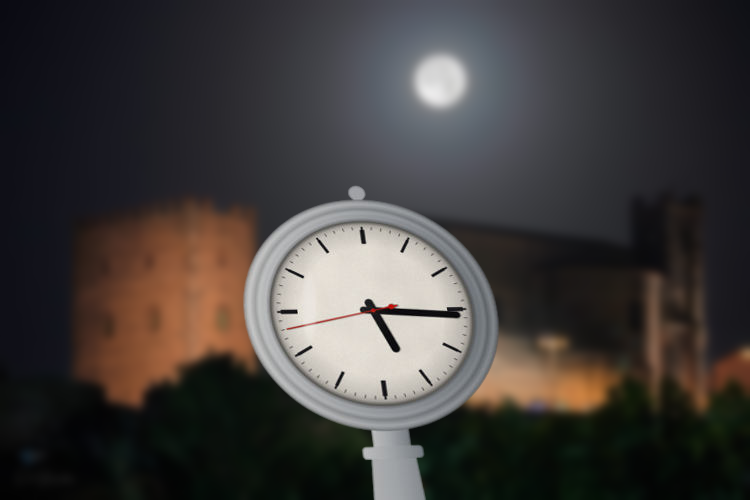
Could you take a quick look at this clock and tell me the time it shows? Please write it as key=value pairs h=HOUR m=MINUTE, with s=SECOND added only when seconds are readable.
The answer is h=5 m=15 s=43
